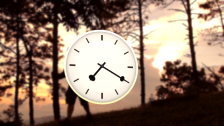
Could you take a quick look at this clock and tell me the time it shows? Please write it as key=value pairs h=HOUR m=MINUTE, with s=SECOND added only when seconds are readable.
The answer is h=7 m=20
